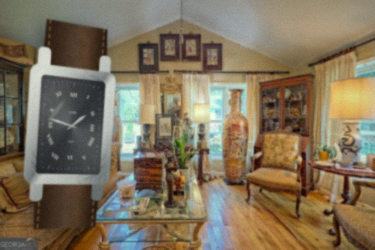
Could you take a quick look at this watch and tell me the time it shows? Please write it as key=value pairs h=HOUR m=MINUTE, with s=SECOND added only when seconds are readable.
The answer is h=1 m=47
